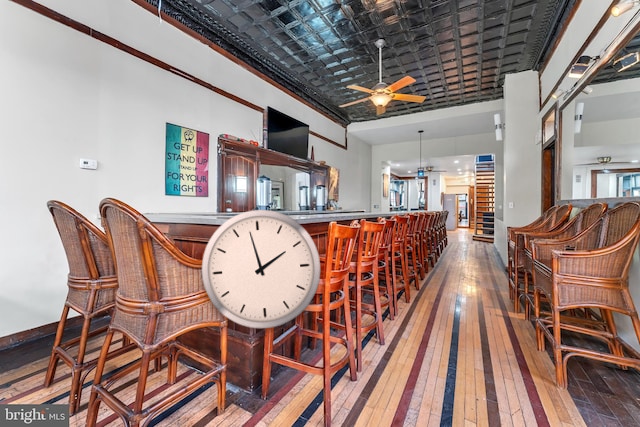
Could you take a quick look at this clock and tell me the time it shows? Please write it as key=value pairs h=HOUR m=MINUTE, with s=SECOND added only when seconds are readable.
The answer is h=1 m=58
